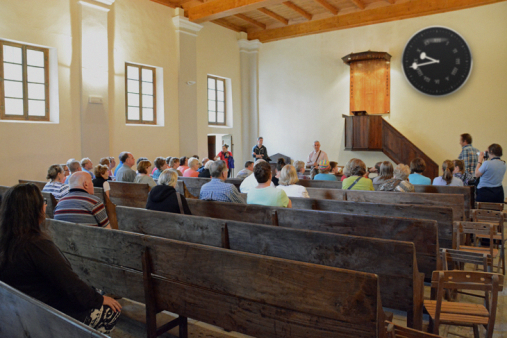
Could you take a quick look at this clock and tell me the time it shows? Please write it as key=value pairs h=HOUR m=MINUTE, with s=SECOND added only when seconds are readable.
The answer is h=9 m=43
